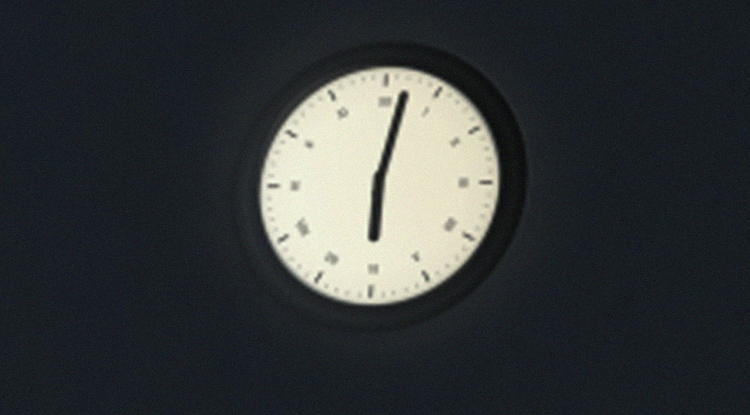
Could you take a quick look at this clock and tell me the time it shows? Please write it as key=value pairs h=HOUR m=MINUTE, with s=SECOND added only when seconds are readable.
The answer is h=6 m=2
